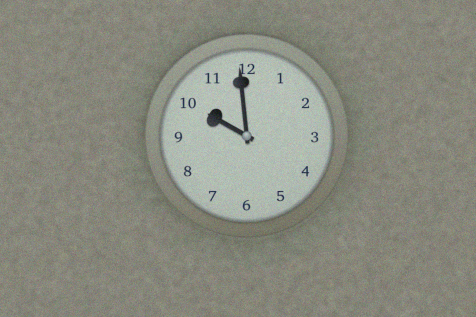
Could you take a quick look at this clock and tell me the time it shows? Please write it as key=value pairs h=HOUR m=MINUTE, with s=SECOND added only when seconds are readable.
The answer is h=9 m=59
